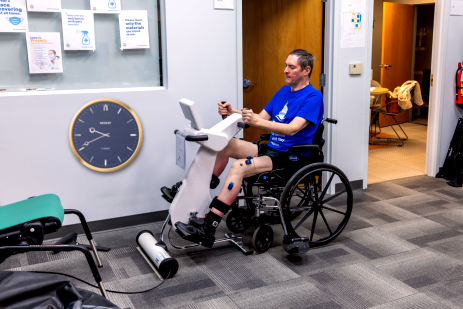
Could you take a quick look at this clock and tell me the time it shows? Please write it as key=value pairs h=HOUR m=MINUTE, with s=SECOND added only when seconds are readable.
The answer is h=9 m=41
